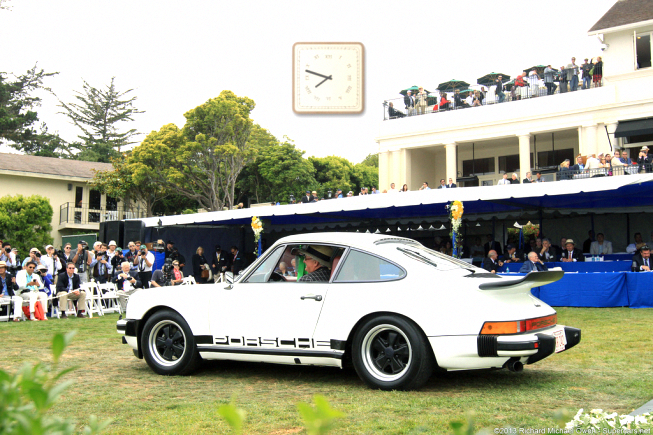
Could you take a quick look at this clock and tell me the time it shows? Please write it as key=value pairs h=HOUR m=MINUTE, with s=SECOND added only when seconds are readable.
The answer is h=7 m=48
